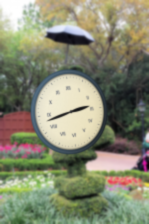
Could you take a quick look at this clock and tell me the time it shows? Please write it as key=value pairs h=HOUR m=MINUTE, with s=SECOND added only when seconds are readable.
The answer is h=2 m=43
